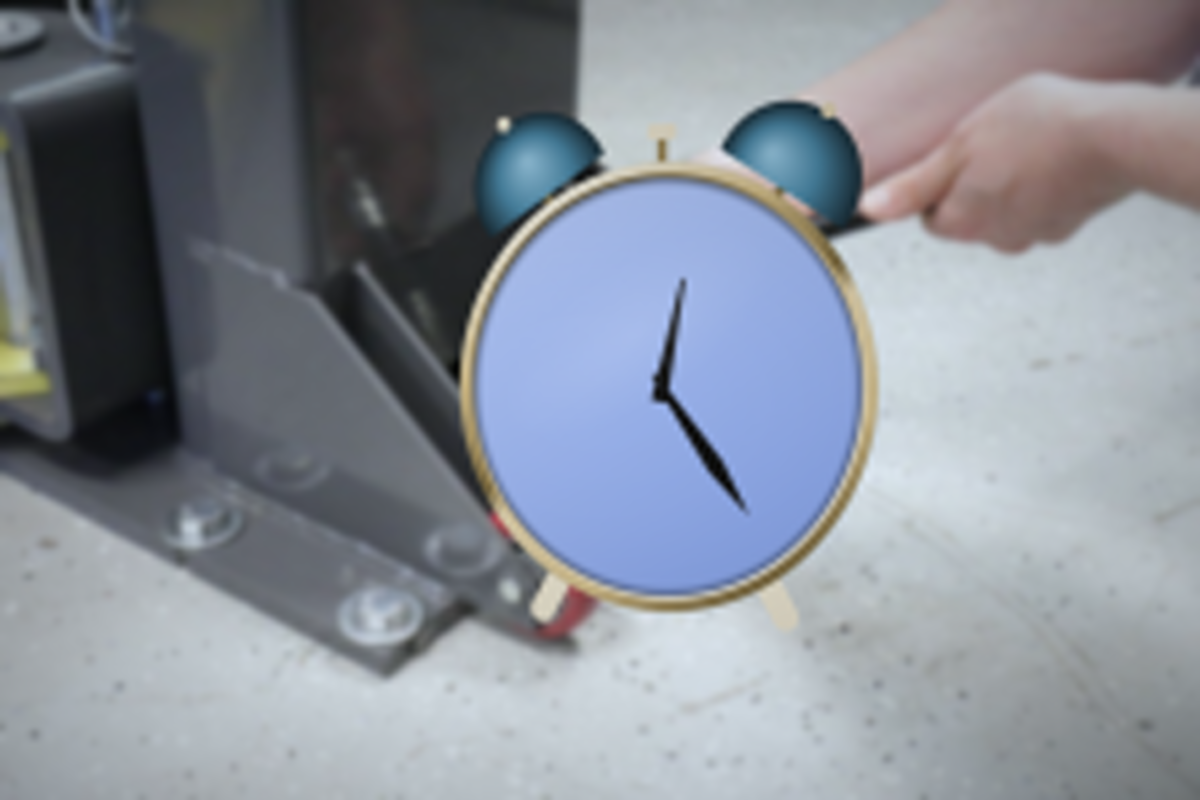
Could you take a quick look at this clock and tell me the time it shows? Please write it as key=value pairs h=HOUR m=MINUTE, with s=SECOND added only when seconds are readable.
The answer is h=12 m=24
